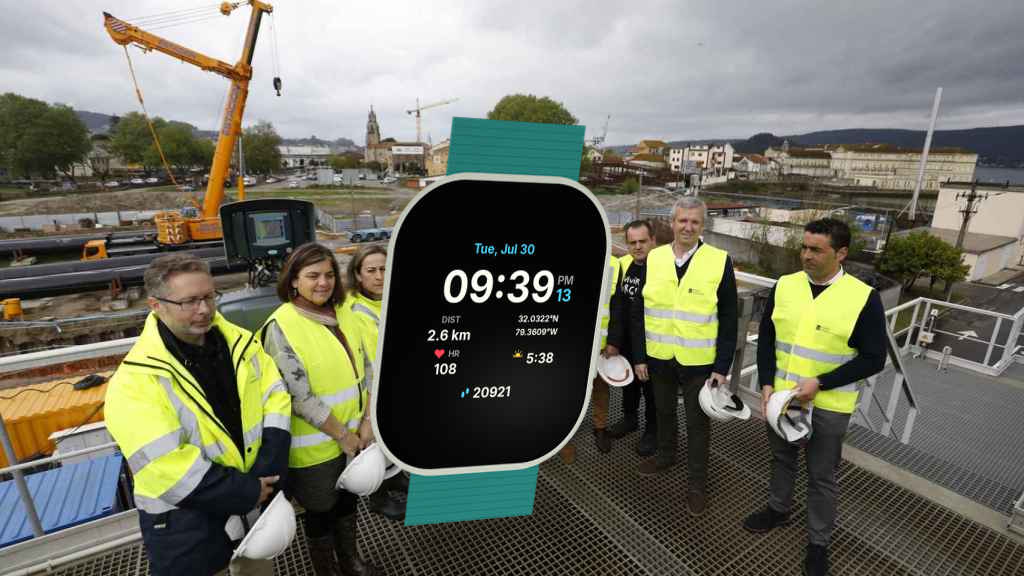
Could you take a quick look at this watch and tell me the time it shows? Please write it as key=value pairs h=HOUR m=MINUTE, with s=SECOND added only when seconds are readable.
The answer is h=9 m=39 s=13
